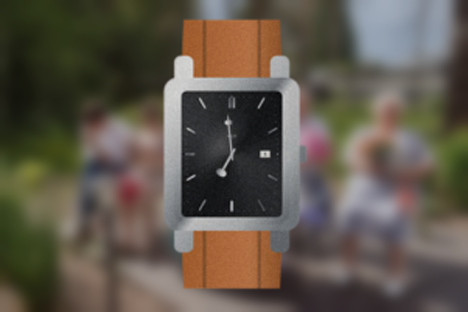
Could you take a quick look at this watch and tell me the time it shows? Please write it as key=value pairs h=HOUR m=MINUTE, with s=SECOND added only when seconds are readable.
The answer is h=6 m=59
